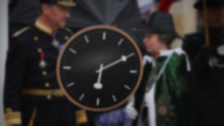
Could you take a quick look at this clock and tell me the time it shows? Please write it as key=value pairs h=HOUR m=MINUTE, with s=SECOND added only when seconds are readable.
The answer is h=6 m=10
